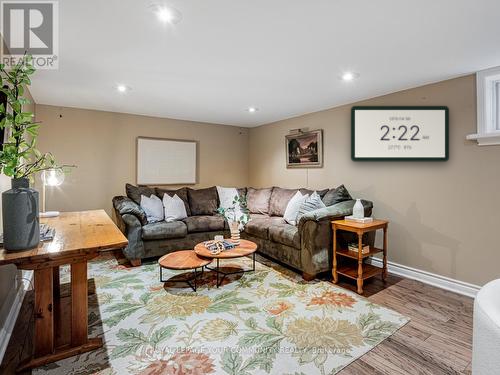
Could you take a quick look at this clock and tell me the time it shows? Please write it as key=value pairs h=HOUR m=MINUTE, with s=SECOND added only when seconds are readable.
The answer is h=2 m=22
